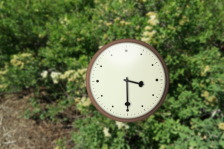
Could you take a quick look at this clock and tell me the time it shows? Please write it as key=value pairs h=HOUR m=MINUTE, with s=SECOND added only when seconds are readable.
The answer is h=3 m=30
